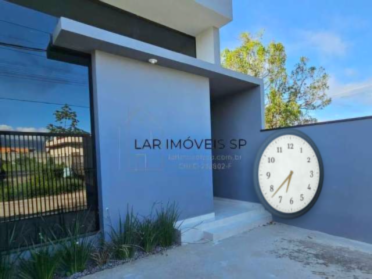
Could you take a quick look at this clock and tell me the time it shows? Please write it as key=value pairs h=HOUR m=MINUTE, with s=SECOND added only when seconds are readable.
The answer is h=6 m=38
